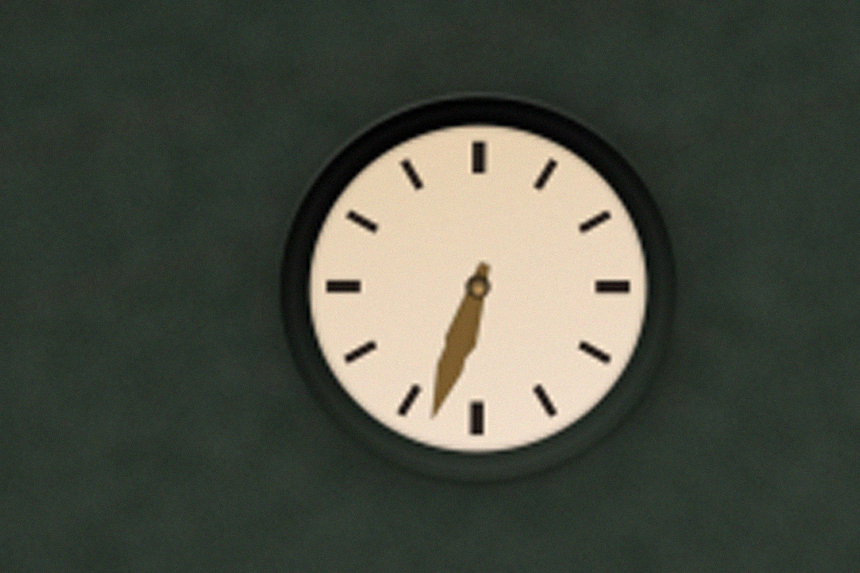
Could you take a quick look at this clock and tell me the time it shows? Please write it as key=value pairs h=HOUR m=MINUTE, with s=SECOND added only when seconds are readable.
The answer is h=6 m=33
